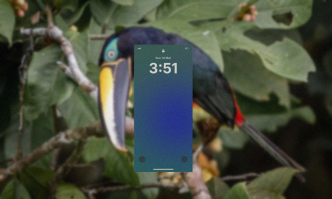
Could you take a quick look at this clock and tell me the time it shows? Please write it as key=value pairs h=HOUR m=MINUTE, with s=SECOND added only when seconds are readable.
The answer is h=3 m=51
